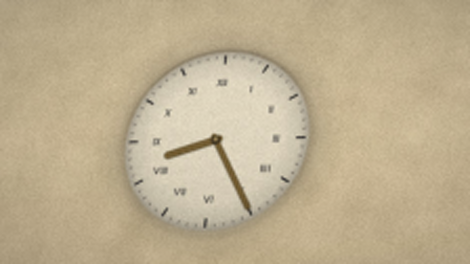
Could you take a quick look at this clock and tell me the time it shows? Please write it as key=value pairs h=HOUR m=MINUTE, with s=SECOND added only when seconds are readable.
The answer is h=8 m=25
